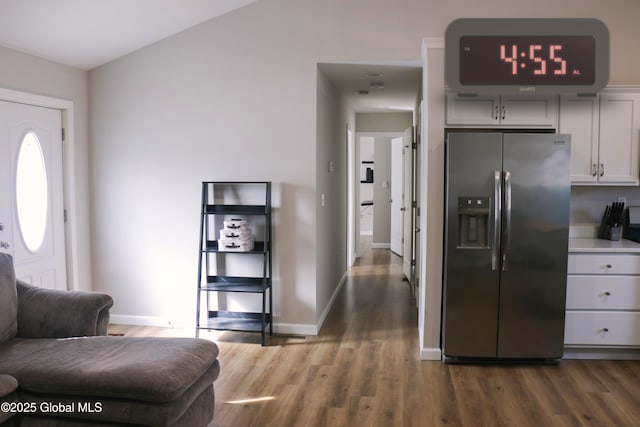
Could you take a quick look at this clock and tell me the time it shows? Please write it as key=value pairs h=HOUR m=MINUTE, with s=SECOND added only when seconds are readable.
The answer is h=4 m=55
